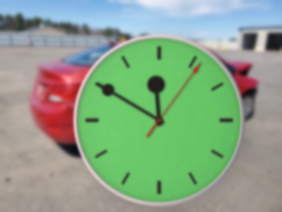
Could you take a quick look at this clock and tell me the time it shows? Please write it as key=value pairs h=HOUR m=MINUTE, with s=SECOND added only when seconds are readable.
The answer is h=11 m=50 s=6
